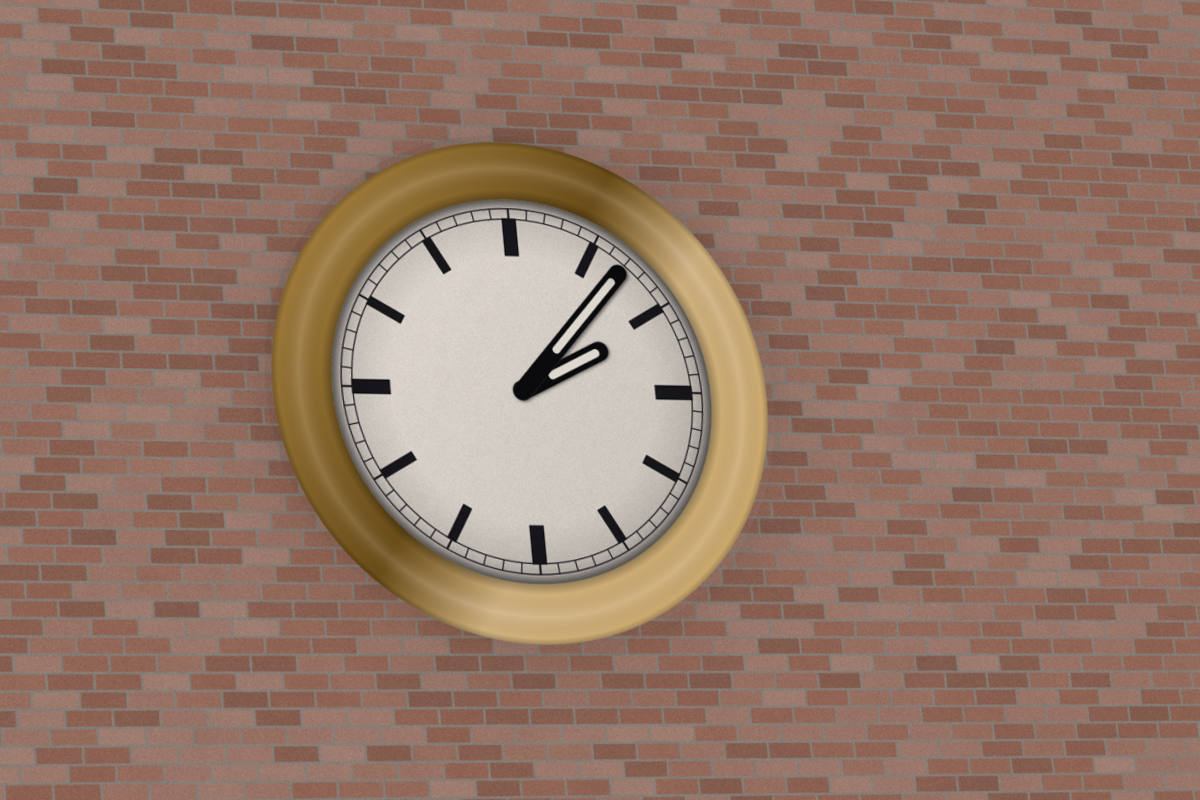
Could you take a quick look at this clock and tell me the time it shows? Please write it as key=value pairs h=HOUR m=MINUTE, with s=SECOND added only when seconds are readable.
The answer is h=2 m=7
